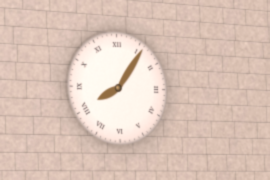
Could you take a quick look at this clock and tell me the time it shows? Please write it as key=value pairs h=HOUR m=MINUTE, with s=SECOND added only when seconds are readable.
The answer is h=8 m=6
